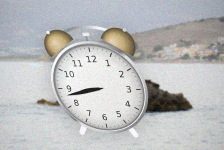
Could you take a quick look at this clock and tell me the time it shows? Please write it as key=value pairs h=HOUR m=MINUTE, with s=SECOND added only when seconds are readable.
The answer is h=8 m=43
